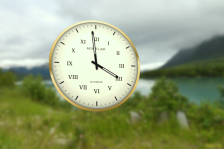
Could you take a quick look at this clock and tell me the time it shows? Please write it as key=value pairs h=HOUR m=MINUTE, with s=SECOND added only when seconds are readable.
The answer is h=3 m=59
